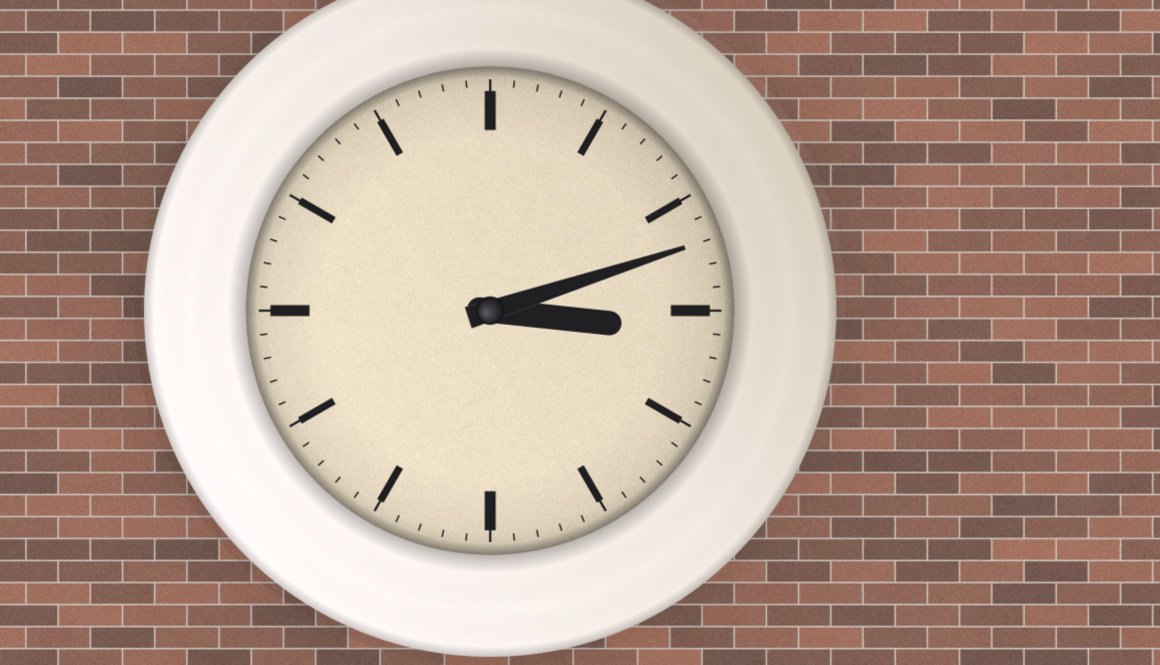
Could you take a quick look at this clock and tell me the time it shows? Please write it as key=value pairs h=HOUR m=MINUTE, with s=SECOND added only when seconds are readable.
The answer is h=3 m=12
